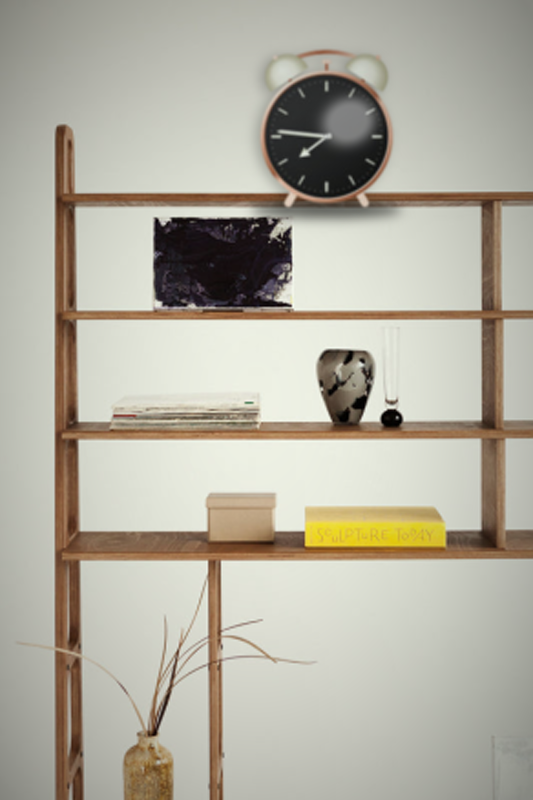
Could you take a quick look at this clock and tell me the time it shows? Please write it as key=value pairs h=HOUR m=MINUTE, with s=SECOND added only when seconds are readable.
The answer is h=7 m=46
